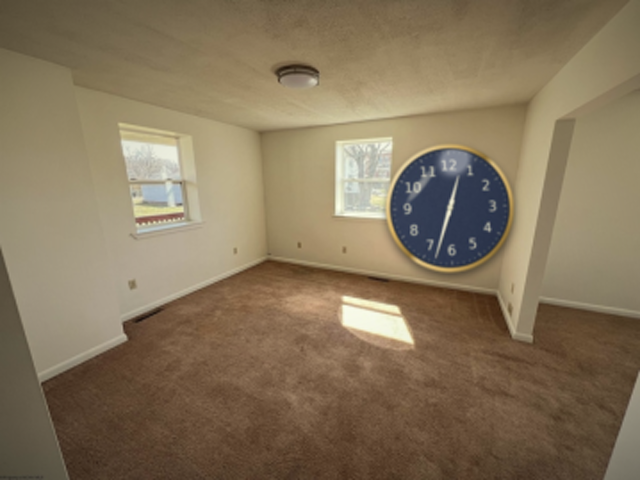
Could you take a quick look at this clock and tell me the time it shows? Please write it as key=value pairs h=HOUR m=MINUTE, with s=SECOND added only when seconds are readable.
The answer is h=12 m=33
